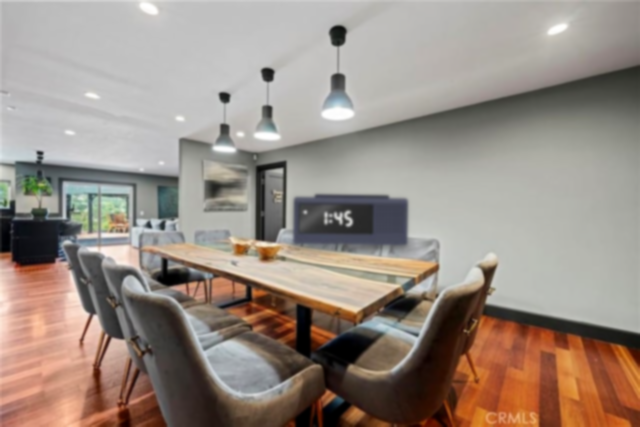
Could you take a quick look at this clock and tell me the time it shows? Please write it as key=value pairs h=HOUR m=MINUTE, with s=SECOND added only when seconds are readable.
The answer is h=1 m=45
